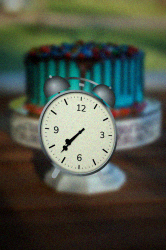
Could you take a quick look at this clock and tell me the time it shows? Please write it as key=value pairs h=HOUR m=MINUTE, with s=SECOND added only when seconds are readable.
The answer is h=7 m=37
